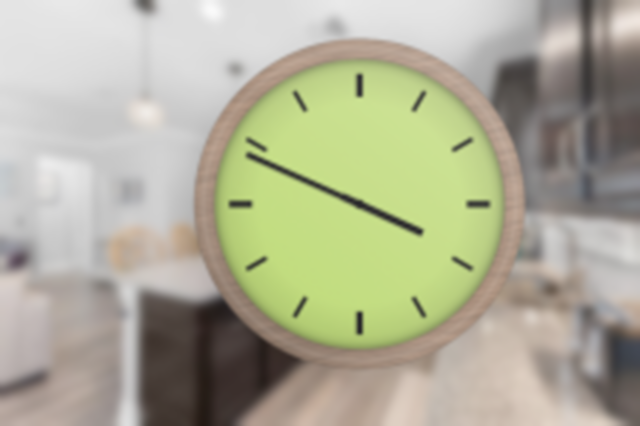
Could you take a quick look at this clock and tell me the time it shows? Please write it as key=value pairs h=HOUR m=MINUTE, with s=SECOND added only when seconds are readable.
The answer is h=3 m=49
